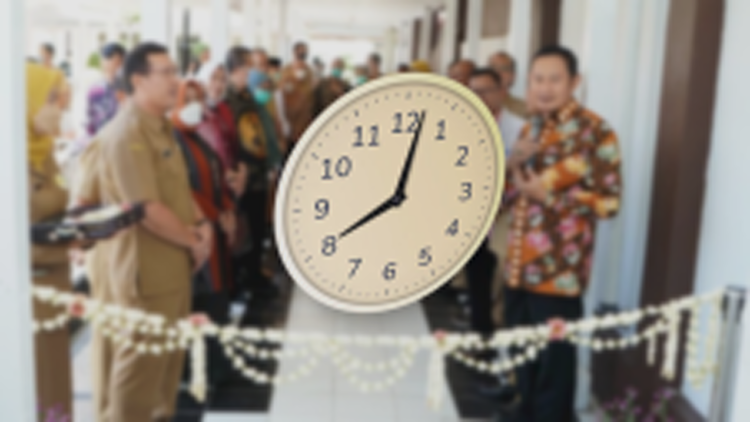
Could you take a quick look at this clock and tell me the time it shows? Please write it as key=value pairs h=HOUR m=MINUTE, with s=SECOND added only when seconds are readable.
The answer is h=8 m=2
